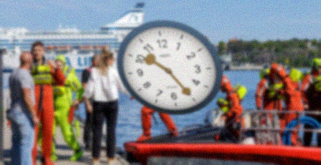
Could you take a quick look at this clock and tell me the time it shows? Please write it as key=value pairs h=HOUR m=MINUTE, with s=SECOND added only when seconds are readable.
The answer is h=10 m=25
